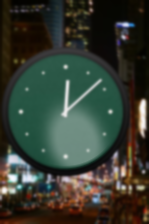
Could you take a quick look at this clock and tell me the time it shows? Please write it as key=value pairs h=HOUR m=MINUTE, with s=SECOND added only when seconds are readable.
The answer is h=12 m=8
